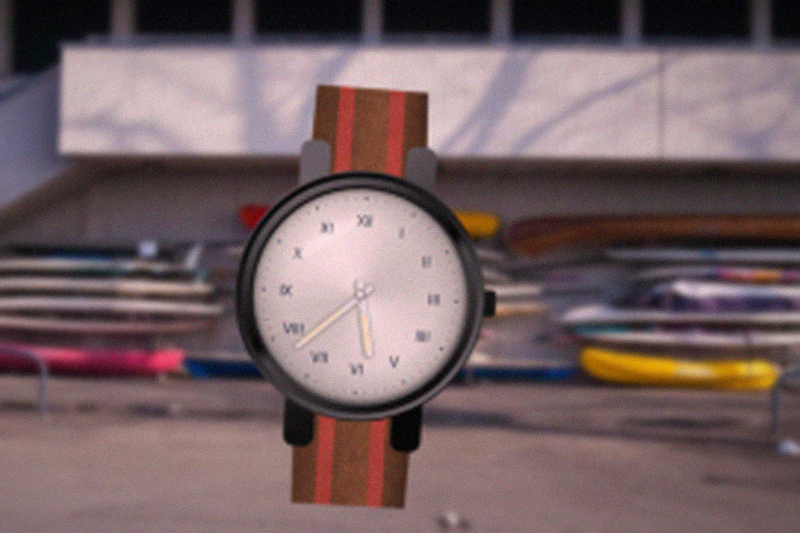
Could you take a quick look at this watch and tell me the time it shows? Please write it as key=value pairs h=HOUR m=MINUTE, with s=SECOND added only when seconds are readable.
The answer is h=5 m=38
